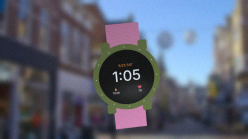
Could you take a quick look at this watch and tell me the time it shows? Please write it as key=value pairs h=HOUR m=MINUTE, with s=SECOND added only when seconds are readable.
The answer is h=1 m=5
